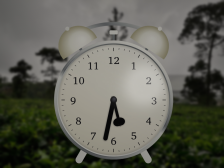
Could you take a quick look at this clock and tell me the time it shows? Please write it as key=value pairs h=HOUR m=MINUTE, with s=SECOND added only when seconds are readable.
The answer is h=5 m=32
